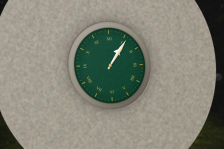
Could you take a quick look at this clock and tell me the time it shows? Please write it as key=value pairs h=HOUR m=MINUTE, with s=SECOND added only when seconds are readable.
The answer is h=1 m=6
